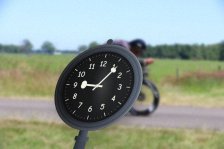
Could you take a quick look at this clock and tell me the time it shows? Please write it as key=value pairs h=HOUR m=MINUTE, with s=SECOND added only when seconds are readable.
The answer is h=9 m=6
